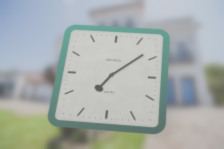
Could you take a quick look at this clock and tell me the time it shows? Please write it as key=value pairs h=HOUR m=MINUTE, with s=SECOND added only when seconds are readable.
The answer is h=7 m=8
